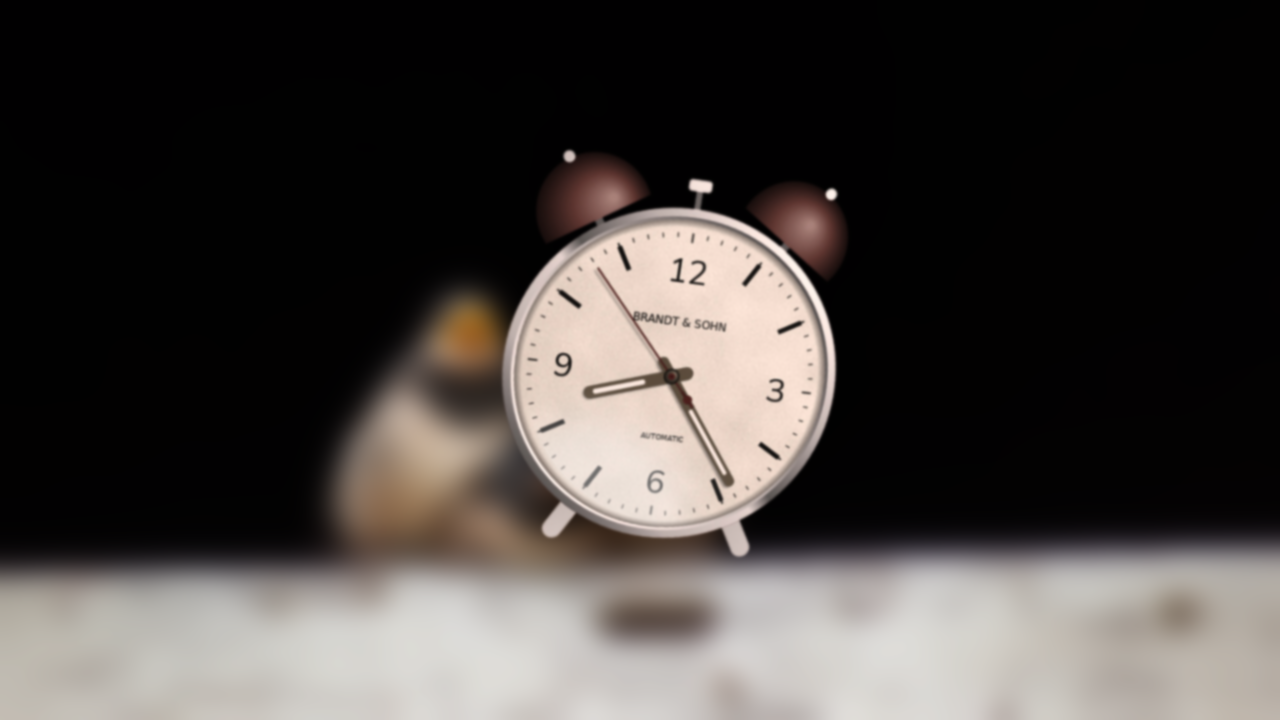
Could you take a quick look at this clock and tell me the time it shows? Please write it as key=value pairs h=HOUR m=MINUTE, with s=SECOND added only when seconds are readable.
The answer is h=8 m=23 s=53
